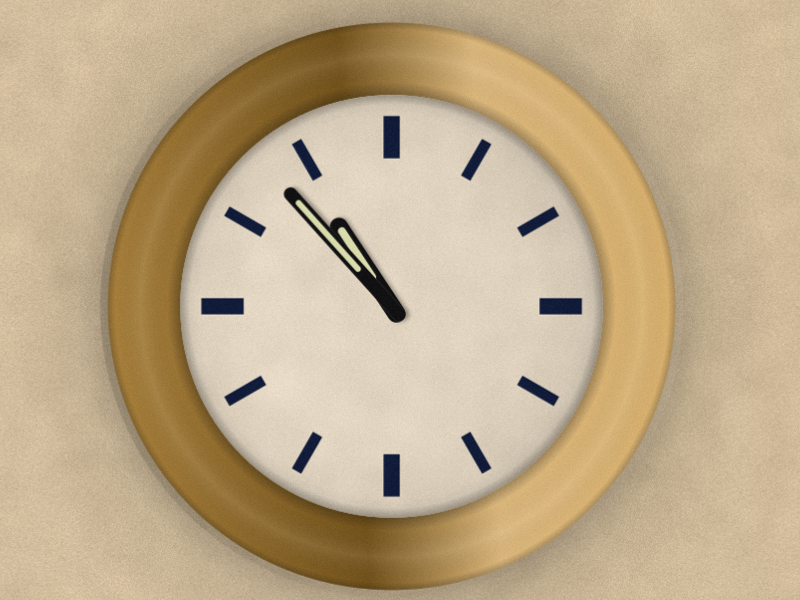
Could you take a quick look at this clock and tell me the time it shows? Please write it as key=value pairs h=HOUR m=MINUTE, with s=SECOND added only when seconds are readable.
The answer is h=10 m=53
